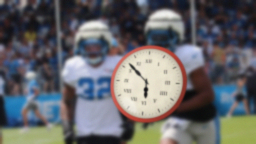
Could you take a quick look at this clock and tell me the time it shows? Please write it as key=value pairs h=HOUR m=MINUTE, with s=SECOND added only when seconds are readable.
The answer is h=5 m=52
